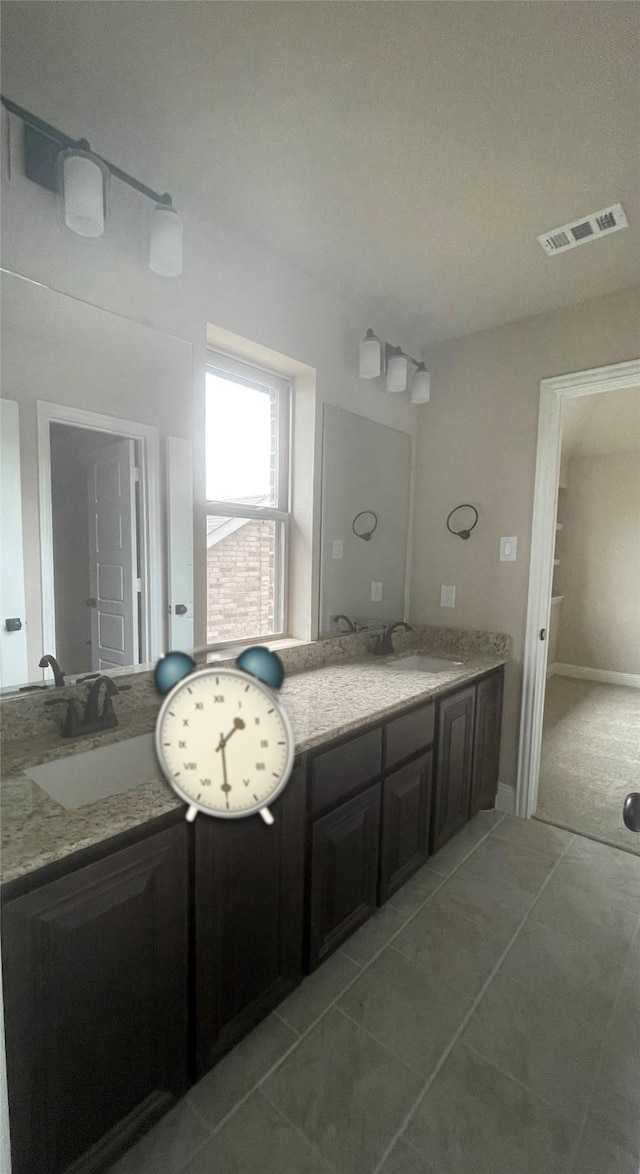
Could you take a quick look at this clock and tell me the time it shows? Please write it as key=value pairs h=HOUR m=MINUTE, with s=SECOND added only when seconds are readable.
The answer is h=1 m=30
